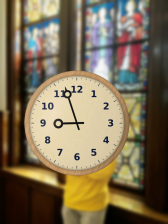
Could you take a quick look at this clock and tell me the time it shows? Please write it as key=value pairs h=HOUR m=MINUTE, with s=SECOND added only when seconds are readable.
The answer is h=8 m=57
